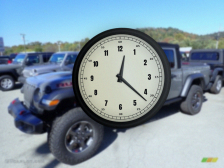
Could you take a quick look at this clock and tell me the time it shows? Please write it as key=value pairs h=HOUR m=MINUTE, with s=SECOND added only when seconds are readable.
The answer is h=12 m=22
